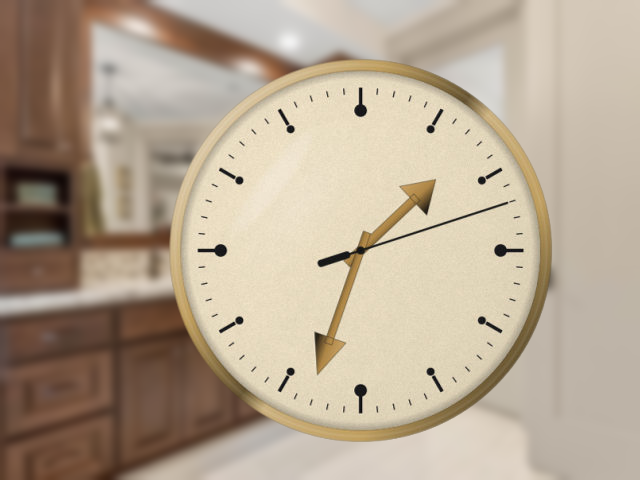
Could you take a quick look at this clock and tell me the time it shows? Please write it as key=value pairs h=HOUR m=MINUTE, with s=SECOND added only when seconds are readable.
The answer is h=1 m=33 s=12
